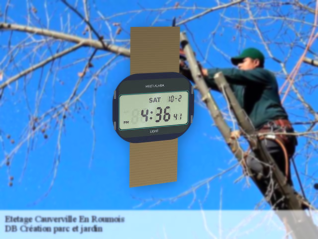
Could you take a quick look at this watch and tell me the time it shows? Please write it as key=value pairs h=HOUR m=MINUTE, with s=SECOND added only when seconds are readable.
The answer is h=4 m=36 s=41
